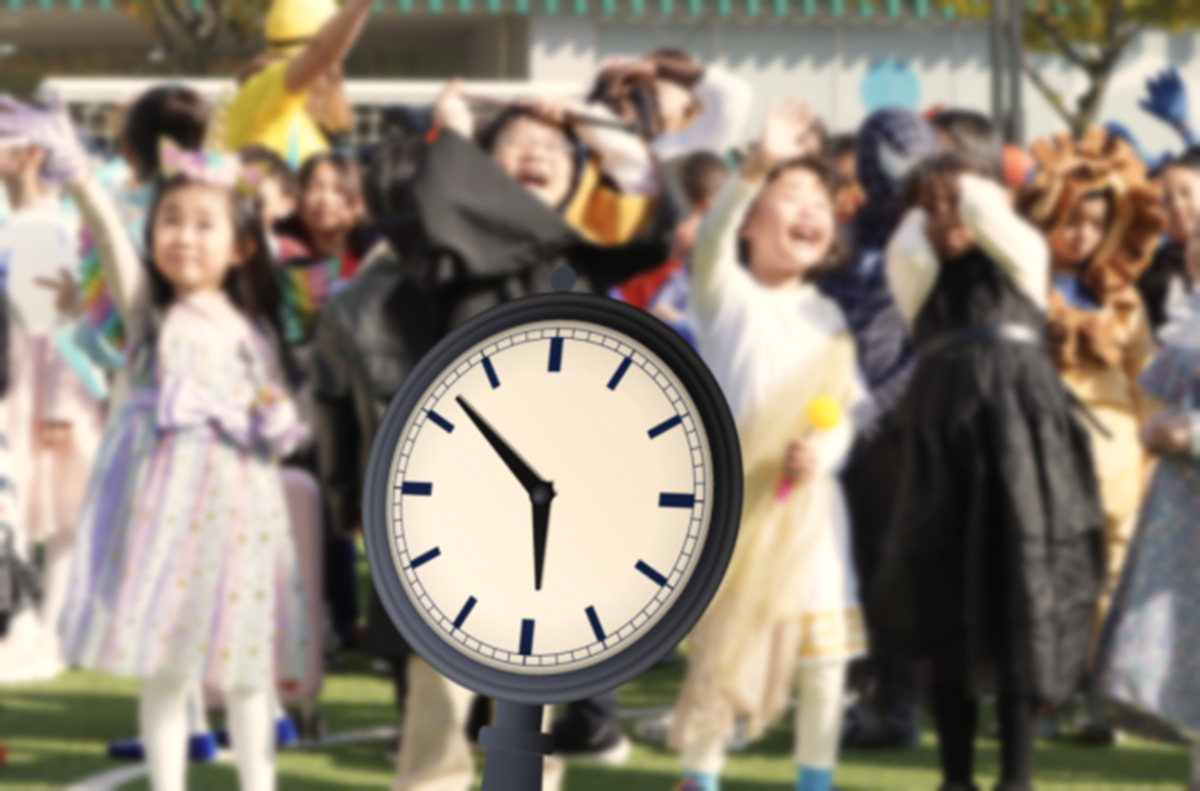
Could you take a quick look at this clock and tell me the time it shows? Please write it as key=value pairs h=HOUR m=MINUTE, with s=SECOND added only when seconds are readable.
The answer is h=5 m=52
